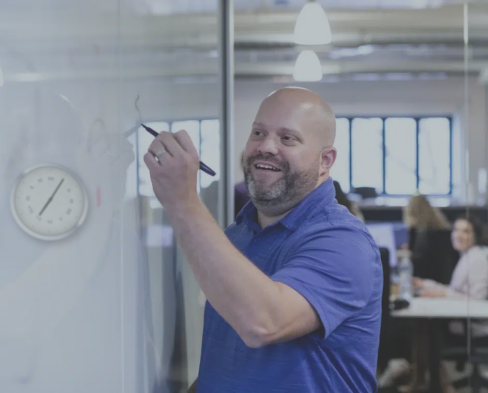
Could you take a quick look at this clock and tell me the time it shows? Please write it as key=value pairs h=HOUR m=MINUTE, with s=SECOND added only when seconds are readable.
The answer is h=7 m=5
